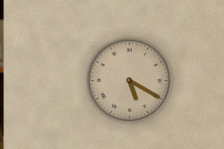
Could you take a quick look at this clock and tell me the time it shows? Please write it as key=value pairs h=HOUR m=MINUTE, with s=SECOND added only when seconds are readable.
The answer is h=5 m=20
